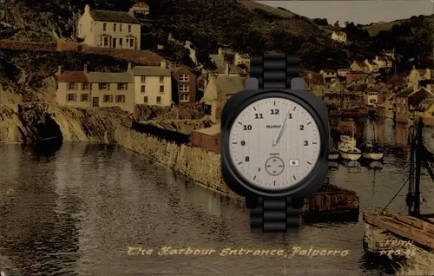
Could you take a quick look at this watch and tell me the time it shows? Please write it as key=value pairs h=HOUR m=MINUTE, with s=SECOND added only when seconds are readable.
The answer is h=1 m=4
